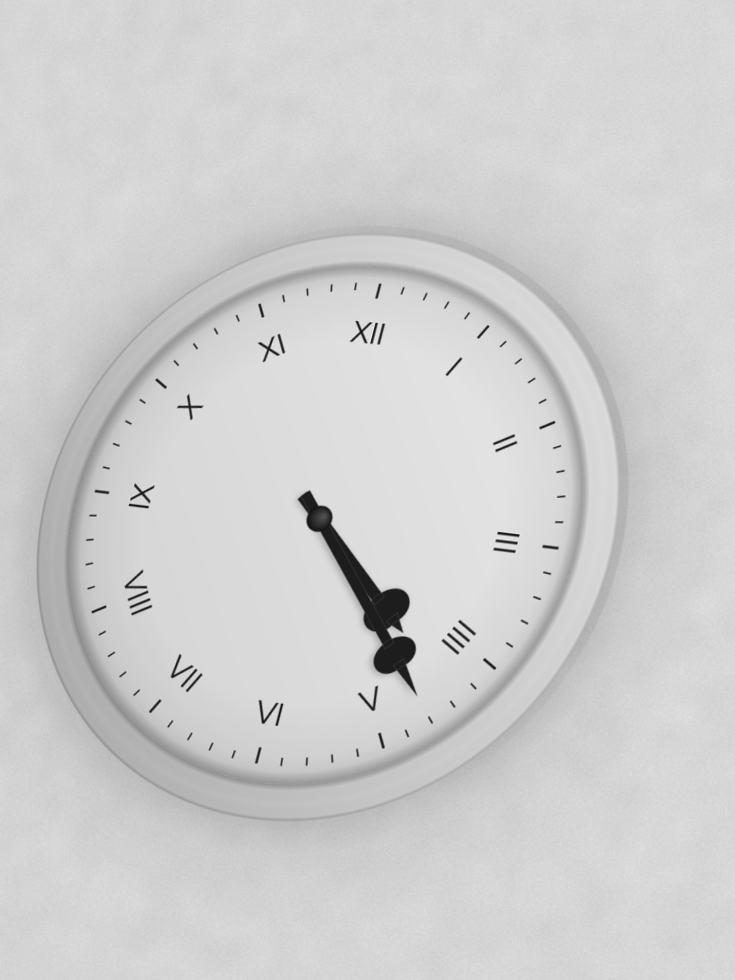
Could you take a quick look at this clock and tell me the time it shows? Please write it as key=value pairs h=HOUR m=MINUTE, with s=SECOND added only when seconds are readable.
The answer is h=4 m=23
